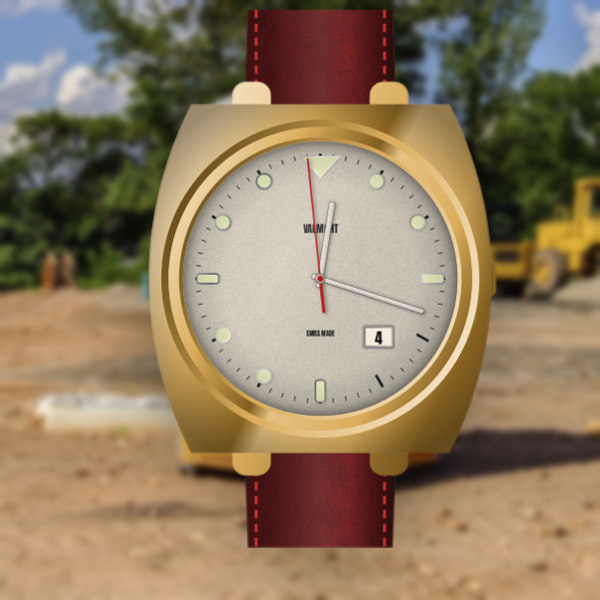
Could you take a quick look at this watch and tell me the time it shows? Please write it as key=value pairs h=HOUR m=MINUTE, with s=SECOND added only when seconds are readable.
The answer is h=12 m=17 s=59
